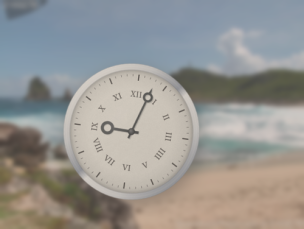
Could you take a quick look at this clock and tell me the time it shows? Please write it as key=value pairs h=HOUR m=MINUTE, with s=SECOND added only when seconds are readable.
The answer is h=9 m=3
